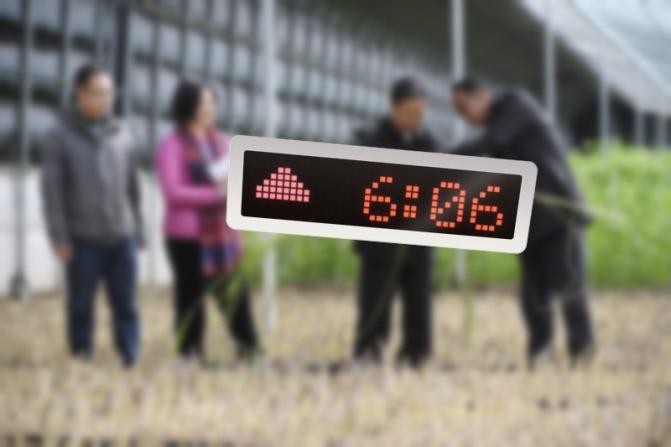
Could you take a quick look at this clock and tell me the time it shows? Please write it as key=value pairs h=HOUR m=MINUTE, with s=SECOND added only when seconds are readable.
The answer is h=6 m=6
